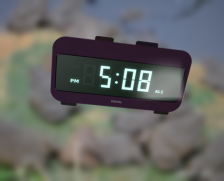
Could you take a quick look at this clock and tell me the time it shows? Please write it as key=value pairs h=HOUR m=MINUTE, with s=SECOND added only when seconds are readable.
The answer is h=5 m=8
